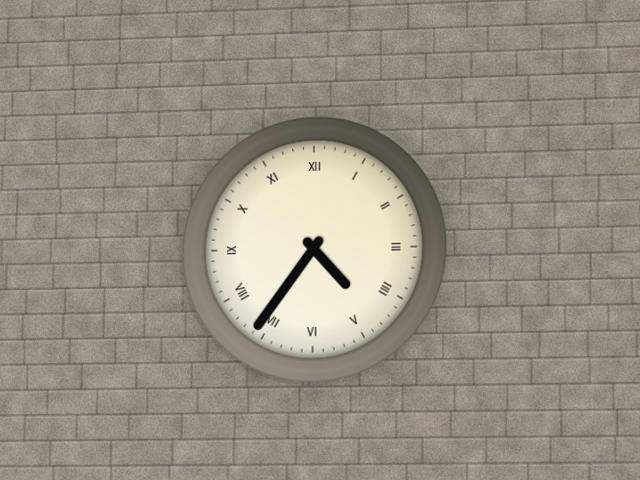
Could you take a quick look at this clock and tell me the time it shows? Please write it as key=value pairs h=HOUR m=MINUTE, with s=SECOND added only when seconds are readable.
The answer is h=4 m=36
